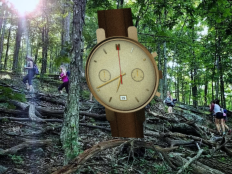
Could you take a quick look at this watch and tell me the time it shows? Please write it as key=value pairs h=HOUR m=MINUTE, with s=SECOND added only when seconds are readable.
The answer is h=6 m=41
